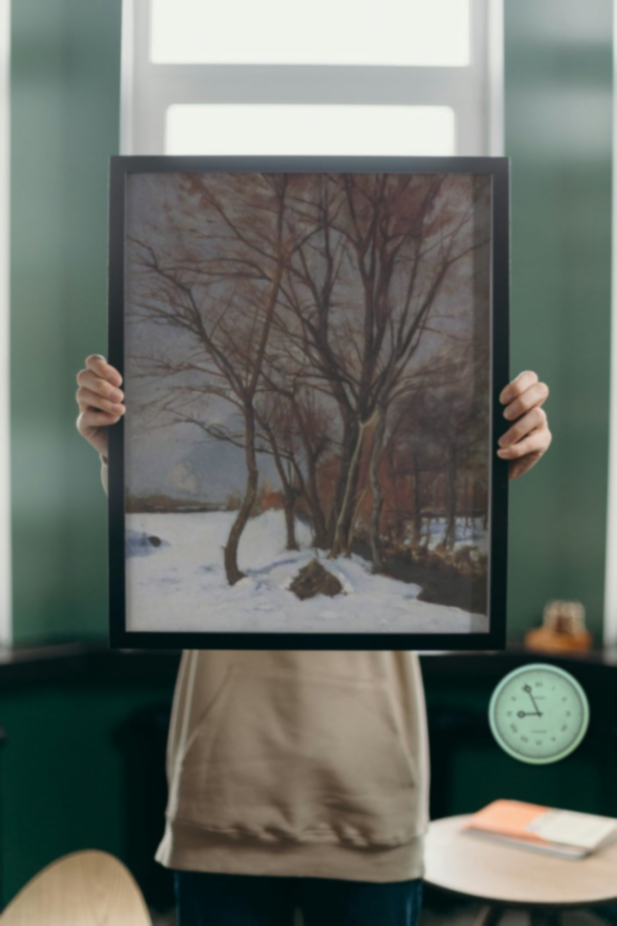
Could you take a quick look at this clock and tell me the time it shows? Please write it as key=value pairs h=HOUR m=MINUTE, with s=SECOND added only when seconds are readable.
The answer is h=8 m=56
